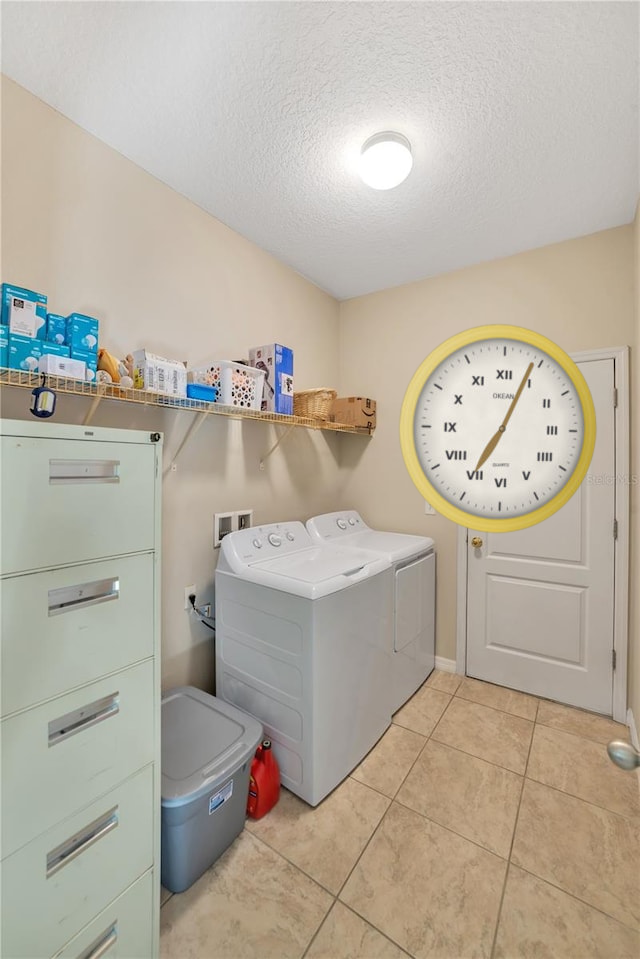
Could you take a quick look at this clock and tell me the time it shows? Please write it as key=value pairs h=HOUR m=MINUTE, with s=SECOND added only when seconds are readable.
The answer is h=7 m=4
